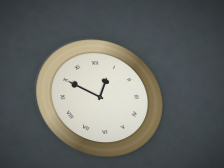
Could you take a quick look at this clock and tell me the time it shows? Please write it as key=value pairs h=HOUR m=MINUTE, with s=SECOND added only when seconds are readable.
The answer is h=12 m=50
